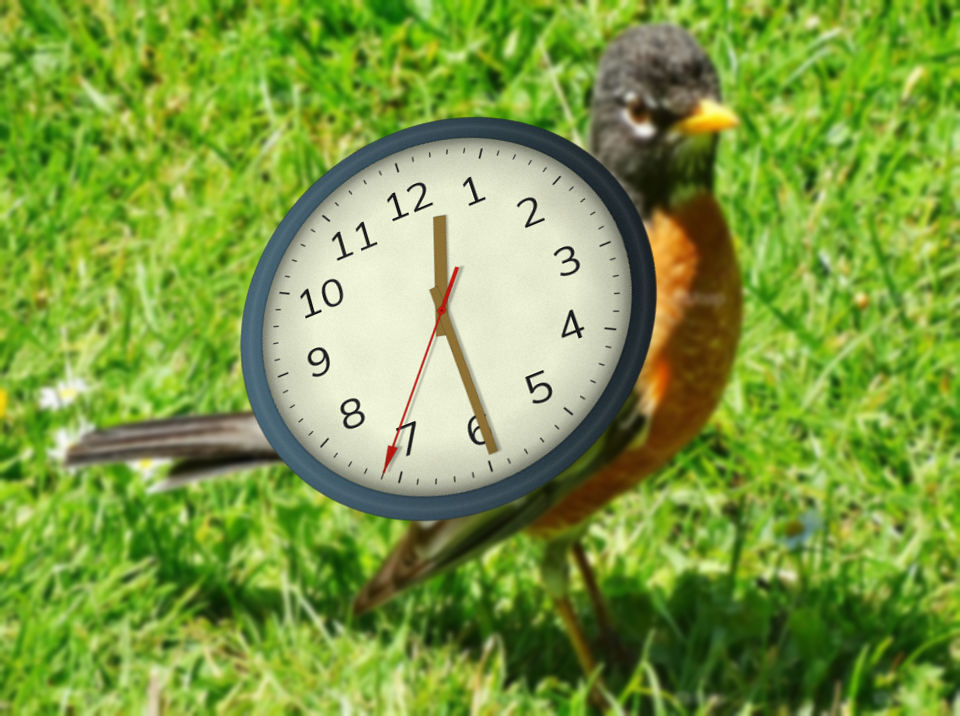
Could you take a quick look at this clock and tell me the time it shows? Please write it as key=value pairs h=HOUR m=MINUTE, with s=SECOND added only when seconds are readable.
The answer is h=12 m=29 s=36
